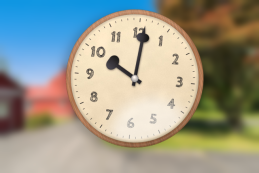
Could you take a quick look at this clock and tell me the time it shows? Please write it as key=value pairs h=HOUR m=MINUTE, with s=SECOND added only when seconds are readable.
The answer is h=10 m=1
